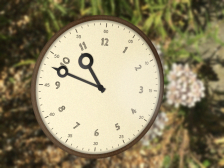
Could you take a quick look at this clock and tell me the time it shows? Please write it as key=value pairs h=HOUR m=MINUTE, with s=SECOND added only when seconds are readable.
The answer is h=10 m=48
